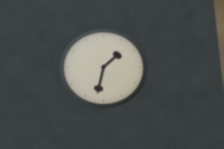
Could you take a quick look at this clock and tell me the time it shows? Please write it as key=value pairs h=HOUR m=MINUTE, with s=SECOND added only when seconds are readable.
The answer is h=1 m=32
